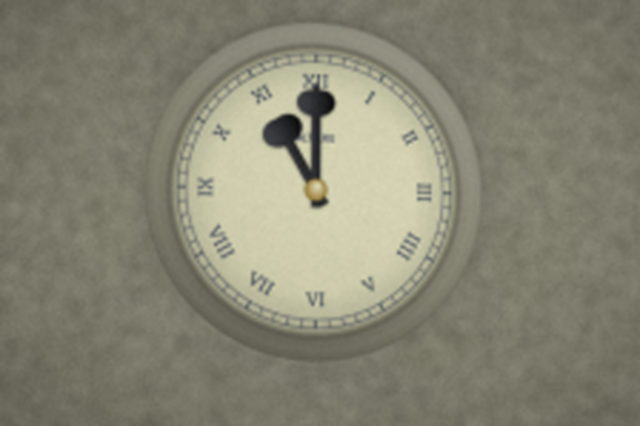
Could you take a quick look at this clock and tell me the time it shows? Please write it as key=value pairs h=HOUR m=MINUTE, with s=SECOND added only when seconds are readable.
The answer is h=11 m=0
